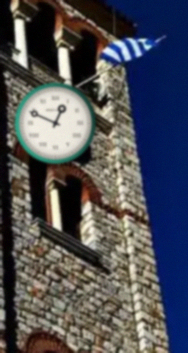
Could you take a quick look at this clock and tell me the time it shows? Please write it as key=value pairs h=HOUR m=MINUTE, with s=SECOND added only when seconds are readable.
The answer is h=12 m=49
